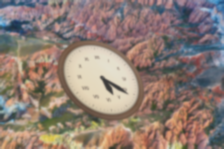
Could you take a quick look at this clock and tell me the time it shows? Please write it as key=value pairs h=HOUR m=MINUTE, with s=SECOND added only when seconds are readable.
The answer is h=5 m=21
